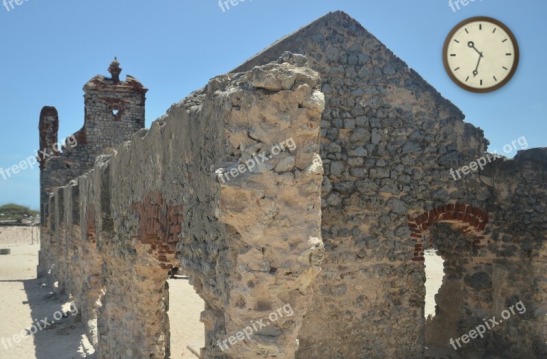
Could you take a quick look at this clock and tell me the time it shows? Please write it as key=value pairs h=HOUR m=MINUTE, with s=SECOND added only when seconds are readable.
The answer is h=10 m=33
